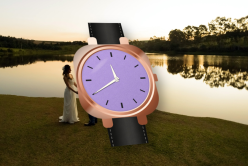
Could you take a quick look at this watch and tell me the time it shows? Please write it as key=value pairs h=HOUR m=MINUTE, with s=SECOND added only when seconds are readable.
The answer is h=11 m=40
